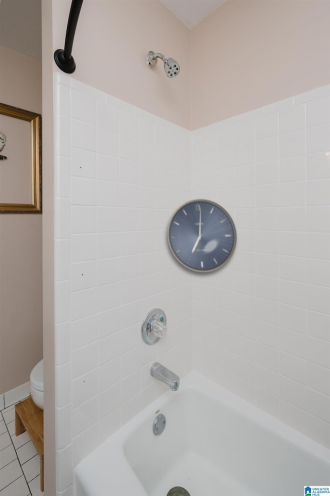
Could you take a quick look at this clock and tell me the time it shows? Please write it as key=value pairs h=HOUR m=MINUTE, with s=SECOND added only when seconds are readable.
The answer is h=7 m=1
